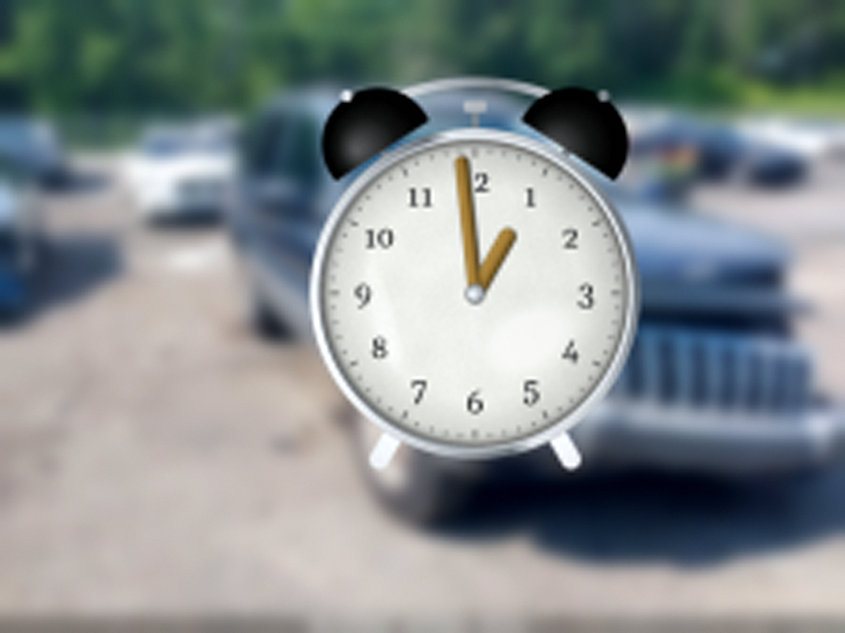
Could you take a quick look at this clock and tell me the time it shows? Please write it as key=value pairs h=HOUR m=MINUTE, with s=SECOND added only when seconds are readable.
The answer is h=12 m=59
